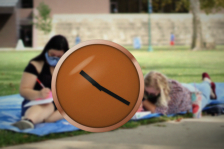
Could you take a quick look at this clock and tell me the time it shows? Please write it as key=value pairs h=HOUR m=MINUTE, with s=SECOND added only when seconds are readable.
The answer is h=10 m=20
